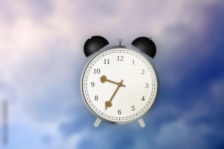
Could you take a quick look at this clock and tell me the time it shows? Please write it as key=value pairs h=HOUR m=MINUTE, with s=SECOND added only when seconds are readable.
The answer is h=9 m=35
